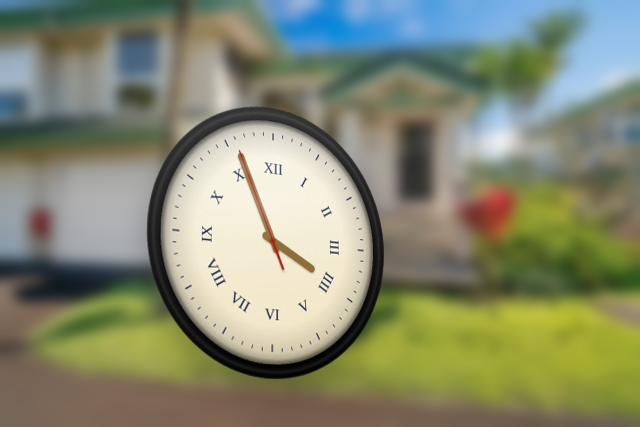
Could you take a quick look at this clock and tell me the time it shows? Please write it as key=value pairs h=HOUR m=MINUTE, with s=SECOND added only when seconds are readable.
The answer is h=3 m=55 s=56
